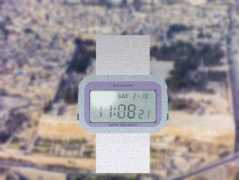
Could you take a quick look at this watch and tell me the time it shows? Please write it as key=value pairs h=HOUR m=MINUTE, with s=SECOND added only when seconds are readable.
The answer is h=11 m=8 s=21
